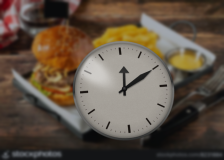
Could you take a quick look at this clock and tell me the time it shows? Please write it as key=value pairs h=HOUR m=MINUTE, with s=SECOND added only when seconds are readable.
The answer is h=12 m=10
